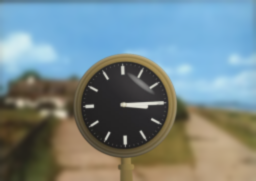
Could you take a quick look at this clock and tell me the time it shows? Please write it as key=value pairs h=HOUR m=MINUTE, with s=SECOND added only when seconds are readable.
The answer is h=3 m=15
